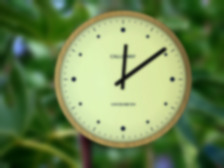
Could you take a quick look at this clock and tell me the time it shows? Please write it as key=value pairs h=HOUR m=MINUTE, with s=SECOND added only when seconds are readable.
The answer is h=12 m=9
